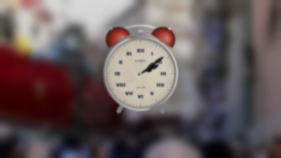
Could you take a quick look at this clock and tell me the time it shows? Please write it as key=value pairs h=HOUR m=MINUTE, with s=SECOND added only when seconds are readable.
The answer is h=2 m=9
